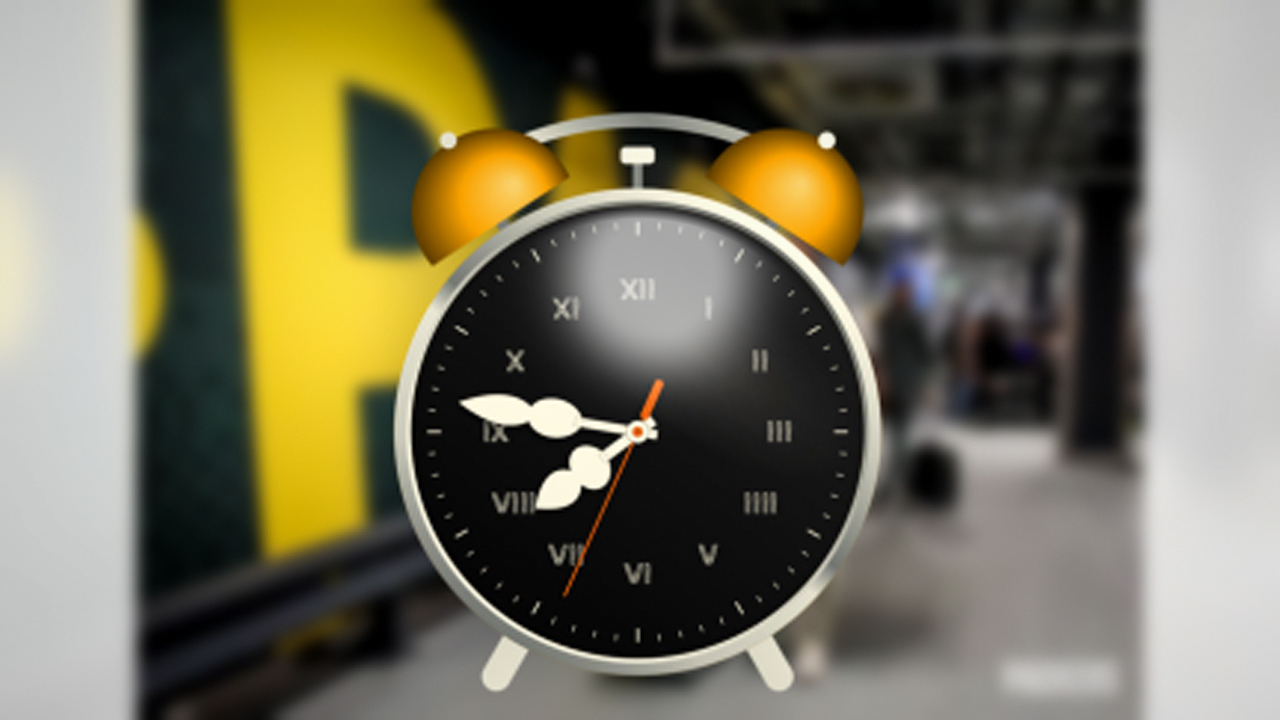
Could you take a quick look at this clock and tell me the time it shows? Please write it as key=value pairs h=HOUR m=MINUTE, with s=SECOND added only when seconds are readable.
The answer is h=7 m=46 s=34
